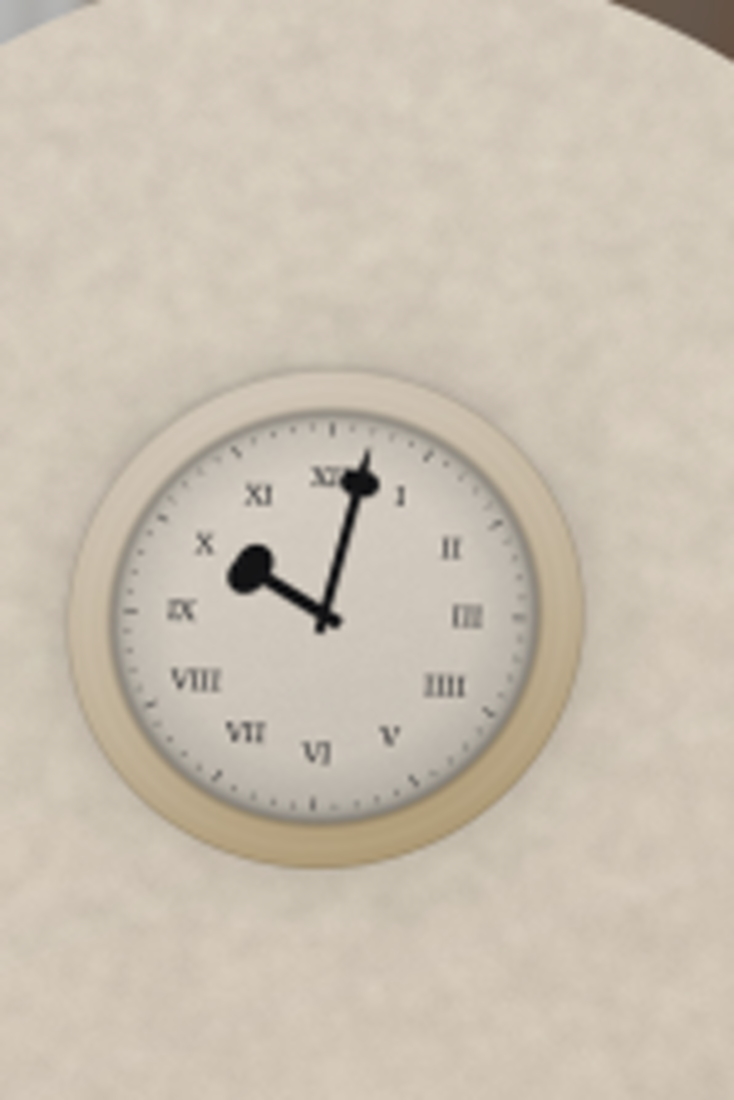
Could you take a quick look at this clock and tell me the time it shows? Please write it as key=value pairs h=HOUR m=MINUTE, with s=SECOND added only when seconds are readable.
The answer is h=10 m=2
